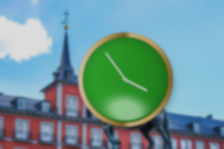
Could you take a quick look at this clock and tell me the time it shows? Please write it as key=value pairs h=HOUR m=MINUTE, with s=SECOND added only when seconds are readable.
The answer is h=3 m=54
